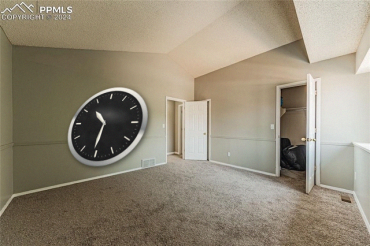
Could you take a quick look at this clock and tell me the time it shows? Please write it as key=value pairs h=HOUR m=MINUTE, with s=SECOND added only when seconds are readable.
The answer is h=10 m=31
